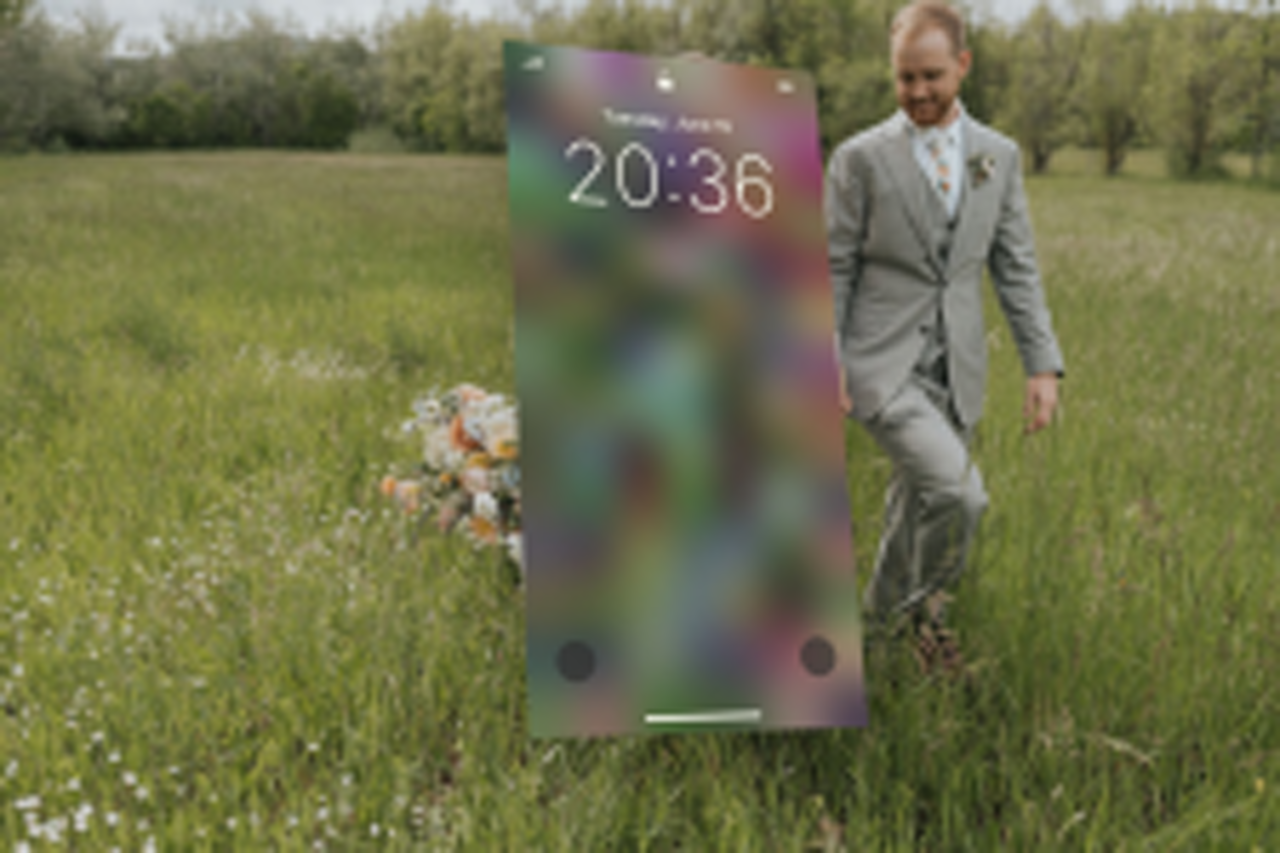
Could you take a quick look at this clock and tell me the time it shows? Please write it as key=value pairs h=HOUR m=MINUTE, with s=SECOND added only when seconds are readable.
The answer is h=20 m=36
